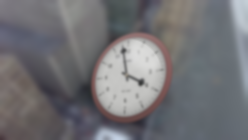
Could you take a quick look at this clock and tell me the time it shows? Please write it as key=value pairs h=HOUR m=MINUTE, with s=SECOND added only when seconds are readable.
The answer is h=3 m=58
